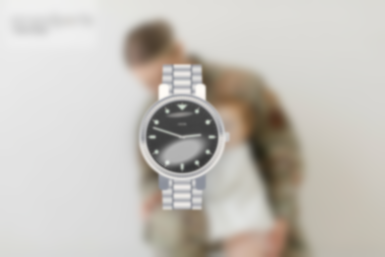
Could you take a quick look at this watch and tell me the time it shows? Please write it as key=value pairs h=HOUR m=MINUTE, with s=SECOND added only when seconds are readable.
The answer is h=2 m=48
